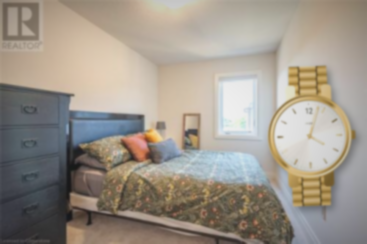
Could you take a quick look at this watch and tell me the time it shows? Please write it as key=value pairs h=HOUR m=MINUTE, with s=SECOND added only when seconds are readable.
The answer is h=4 m=3
